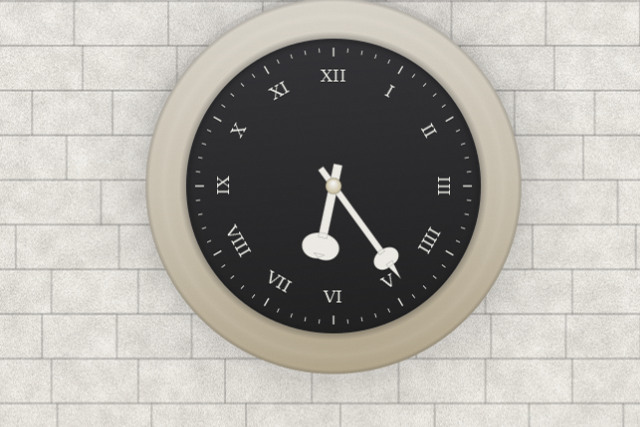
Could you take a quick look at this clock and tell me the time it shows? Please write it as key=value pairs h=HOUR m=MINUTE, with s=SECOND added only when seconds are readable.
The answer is h=6 m=24
